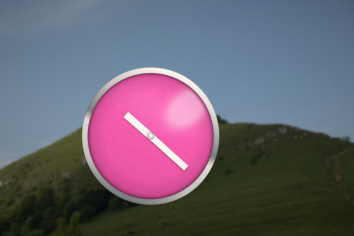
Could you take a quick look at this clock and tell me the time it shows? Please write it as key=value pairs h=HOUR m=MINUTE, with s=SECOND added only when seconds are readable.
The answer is h=10 m=22
